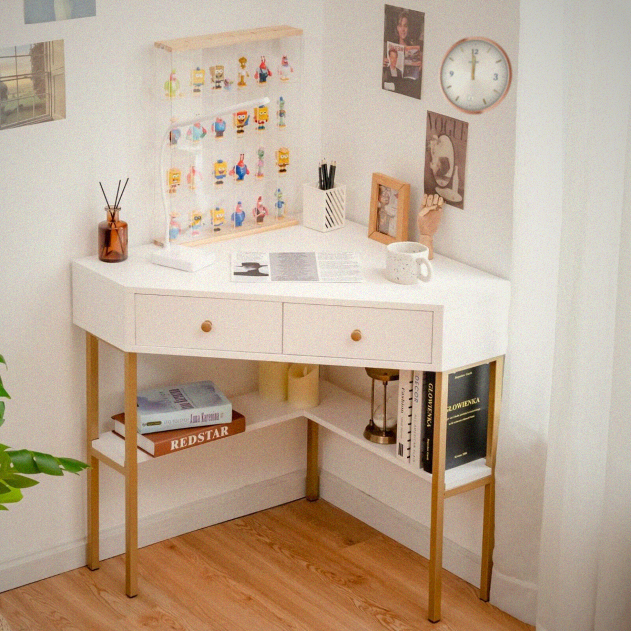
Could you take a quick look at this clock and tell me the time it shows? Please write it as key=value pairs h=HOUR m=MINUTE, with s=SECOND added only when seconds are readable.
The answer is h=11 m=59
